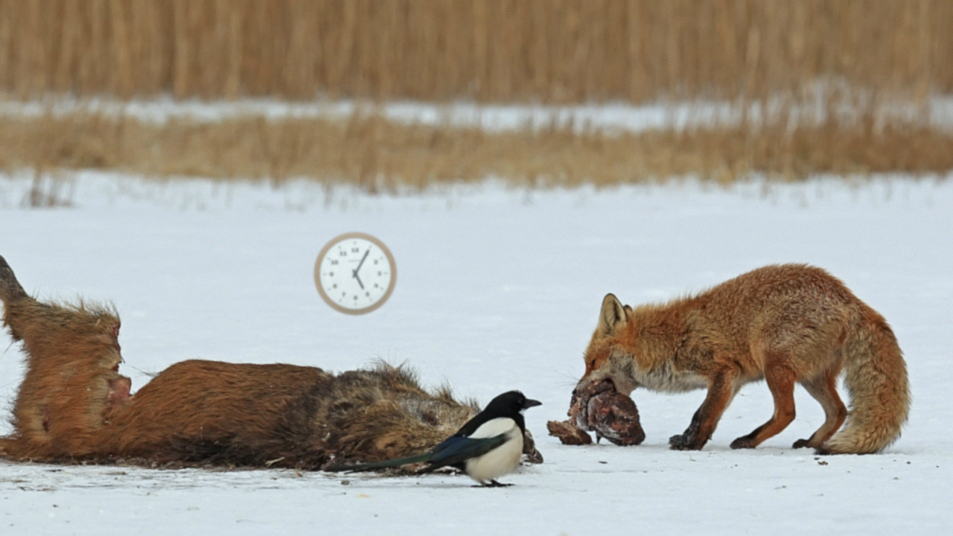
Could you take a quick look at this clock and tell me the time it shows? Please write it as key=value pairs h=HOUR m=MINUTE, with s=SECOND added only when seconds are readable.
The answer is h=5 m=5
